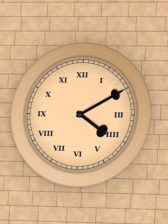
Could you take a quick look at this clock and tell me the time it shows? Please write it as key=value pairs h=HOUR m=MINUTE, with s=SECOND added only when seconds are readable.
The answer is h=4 m=10
